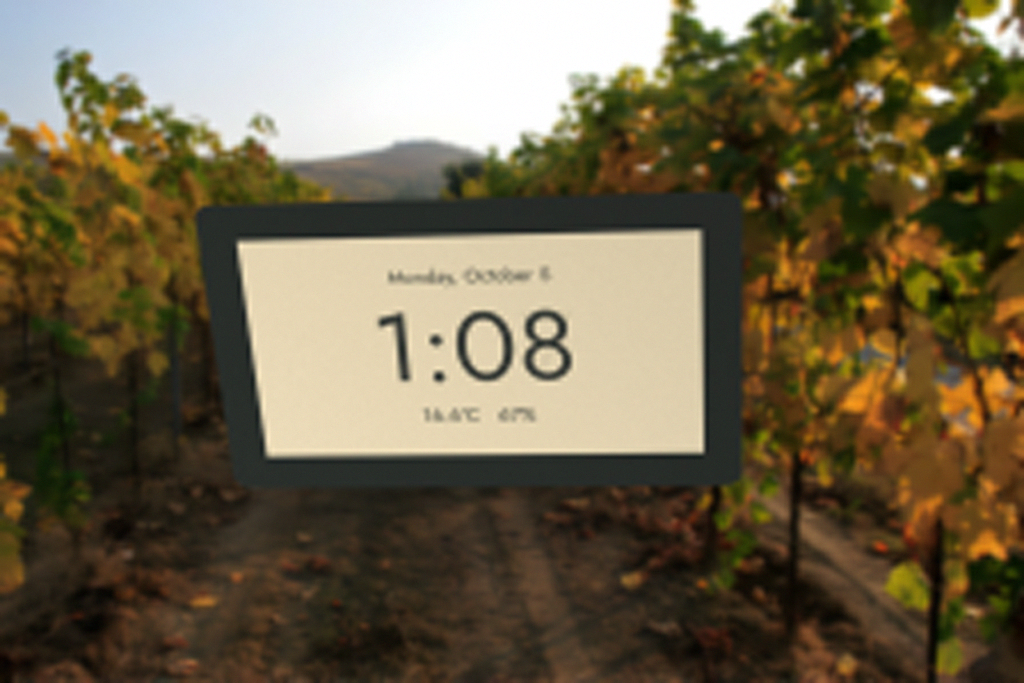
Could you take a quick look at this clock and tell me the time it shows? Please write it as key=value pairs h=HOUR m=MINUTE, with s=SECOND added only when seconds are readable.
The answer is h=1 m=8
